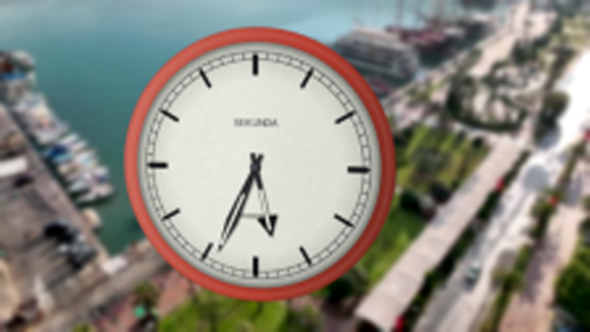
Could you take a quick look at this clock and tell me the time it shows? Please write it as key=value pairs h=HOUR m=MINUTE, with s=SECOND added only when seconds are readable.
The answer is h=5 m=34
